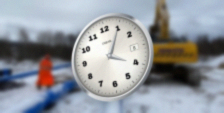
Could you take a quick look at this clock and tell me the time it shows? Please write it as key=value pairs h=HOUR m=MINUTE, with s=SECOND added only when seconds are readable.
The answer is h=4 m=5
